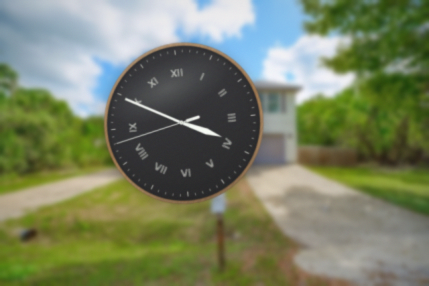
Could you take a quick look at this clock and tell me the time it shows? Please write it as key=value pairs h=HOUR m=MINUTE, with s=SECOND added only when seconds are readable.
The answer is h=3 m=49 s=43
